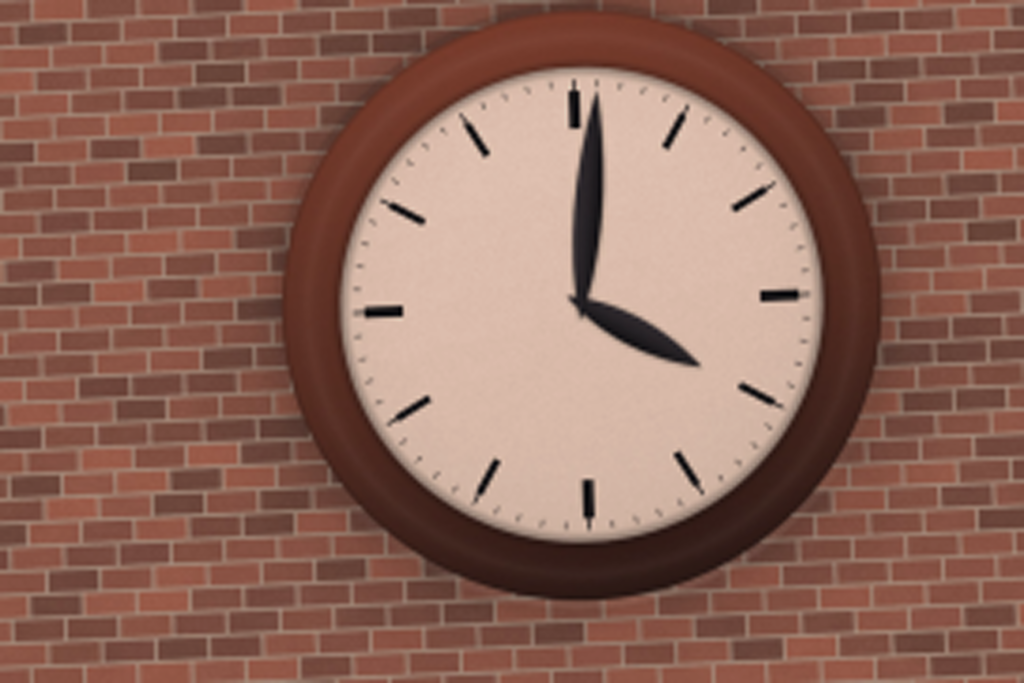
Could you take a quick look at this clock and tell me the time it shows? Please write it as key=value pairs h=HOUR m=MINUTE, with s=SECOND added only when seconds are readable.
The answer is h=4 m=1
